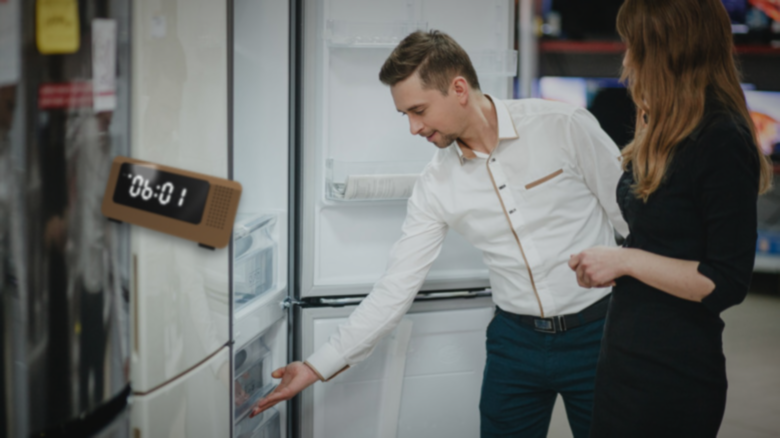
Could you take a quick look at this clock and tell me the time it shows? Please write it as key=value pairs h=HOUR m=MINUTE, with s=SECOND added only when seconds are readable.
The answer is h=6 m=1
